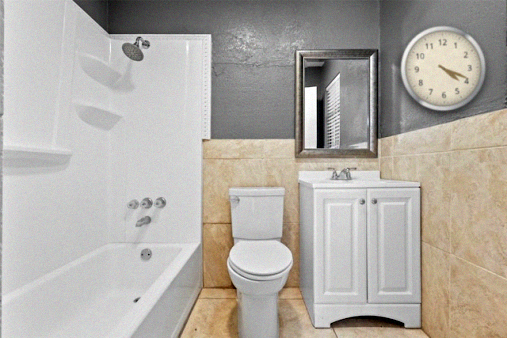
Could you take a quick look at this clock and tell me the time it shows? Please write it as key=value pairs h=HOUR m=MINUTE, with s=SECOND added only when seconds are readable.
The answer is h=4 m=19
